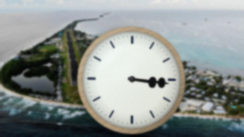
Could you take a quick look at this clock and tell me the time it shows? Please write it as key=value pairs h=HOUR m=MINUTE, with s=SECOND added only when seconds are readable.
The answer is h=3 m=16
